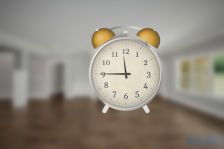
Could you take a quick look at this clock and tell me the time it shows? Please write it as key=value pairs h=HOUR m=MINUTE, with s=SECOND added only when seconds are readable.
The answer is h=11 m=45
